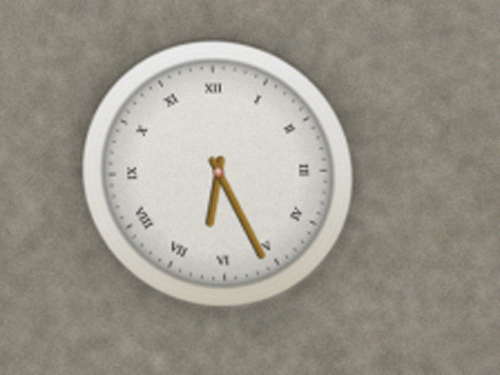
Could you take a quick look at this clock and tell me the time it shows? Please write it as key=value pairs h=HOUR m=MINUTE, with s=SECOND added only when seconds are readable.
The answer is h=6 m=26
